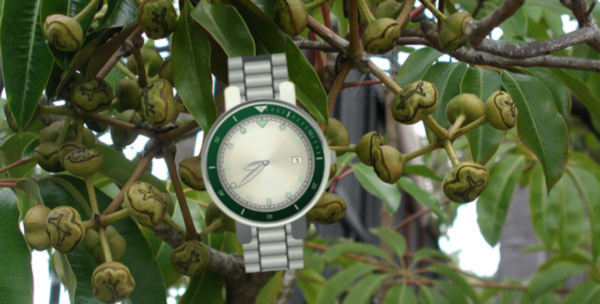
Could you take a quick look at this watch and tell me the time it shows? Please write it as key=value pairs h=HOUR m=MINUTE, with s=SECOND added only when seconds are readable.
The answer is h=8 m=39
